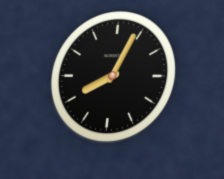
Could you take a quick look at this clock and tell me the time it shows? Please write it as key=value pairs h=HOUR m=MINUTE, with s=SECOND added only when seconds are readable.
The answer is h=8 m=4
